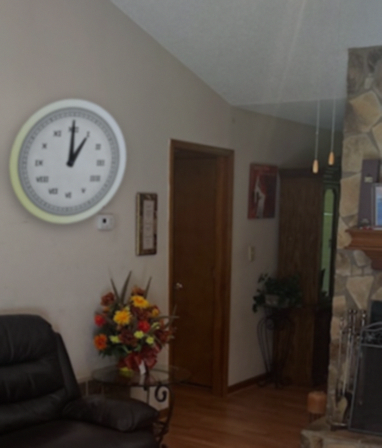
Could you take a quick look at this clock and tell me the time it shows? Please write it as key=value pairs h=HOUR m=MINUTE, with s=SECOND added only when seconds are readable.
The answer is h=1 m=0
